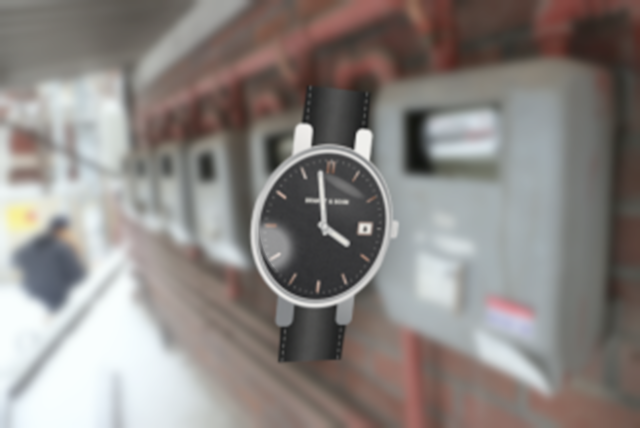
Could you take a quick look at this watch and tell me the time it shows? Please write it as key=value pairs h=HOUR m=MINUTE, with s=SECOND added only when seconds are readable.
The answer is h=3 m=58
